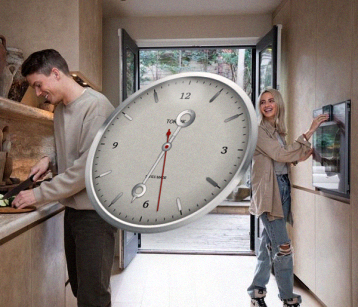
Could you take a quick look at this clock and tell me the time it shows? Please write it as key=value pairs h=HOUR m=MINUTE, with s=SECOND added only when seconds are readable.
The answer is h=12 m=32 s=28
